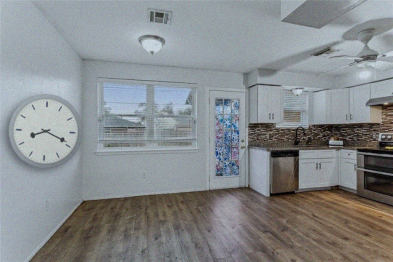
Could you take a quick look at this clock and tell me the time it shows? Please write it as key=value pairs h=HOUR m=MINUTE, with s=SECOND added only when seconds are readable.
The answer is h=8 m=19
